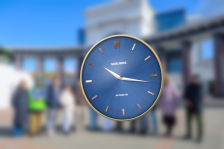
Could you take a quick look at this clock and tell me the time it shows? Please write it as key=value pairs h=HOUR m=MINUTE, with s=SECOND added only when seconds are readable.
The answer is h=10 m=17
